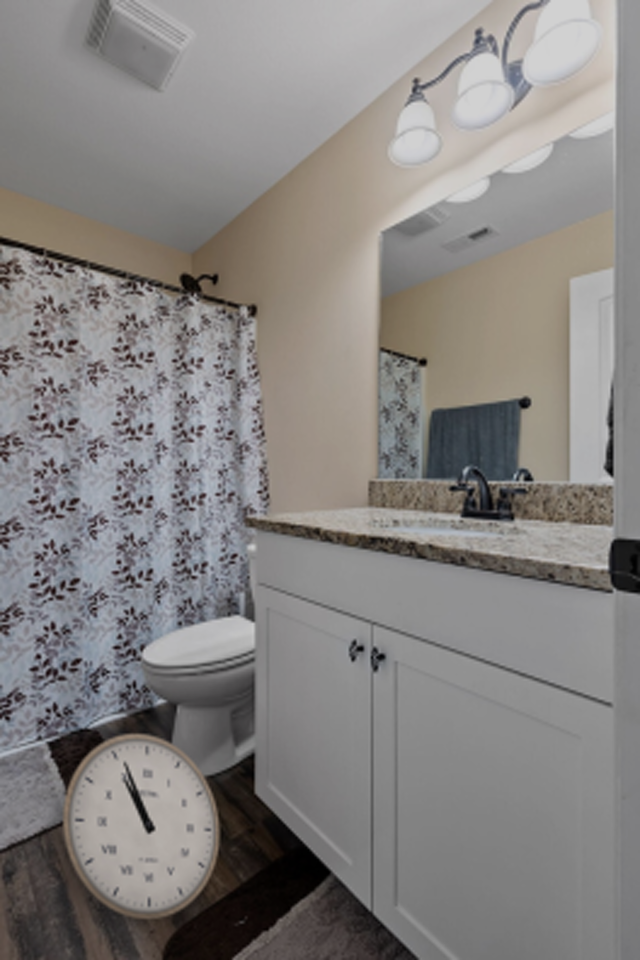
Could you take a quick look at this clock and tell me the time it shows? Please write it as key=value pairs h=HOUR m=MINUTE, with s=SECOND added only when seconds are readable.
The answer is h=10 m=56
